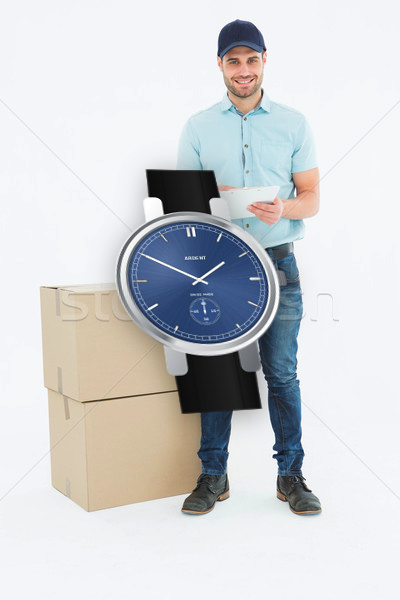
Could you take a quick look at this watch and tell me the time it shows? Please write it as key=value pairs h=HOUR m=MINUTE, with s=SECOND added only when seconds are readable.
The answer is h=1 m=50
